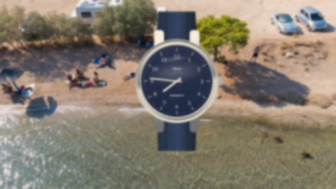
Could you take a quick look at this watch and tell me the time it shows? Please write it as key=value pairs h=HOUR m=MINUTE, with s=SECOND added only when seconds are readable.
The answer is h=7 m=46
